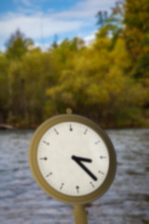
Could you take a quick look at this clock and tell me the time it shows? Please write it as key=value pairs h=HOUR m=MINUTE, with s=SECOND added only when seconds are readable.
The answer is h=3 m=23
